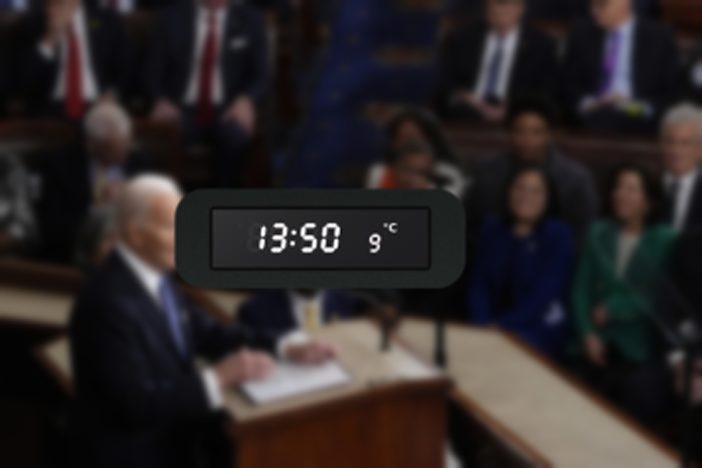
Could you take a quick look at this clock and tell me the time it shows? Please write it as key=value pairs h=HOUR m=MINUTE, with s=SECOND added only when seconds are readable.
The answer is h=13 m=50
